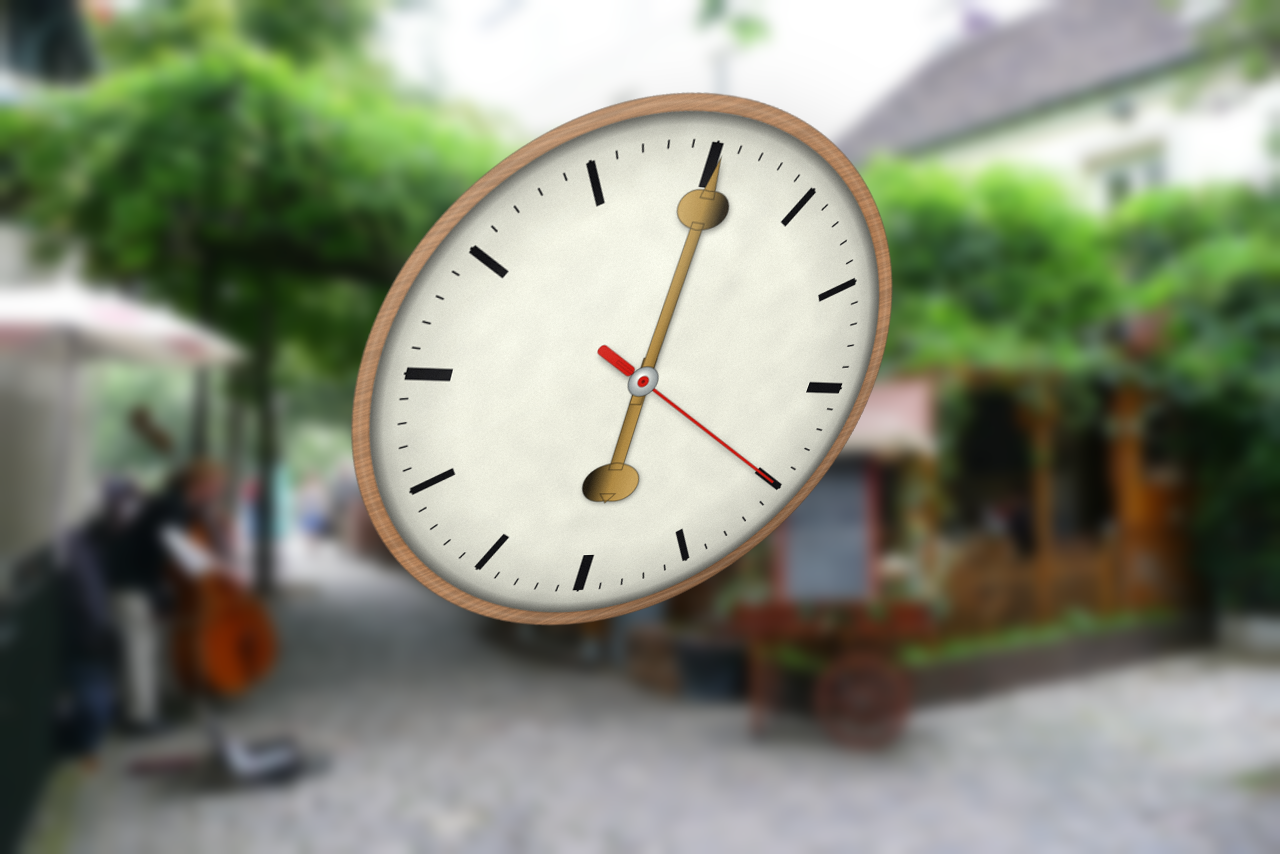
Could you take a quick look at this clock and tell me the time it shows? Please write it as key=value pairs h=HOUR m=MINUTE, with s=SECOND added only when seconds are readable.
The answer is h=6 m=0 s=20
